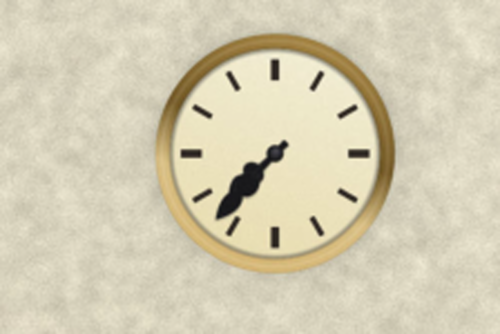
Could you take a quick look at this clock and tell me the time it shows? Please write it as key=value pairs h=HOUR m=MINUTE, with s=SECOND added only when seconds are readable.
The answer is h=7 m=37
